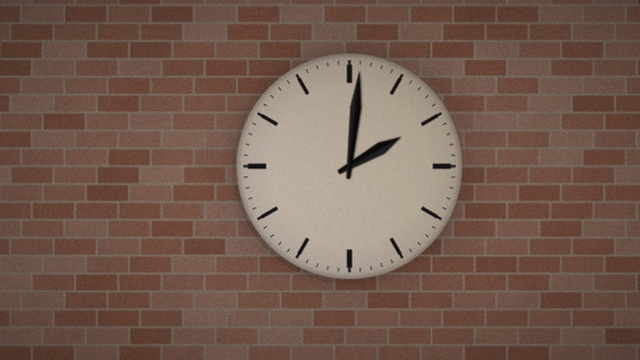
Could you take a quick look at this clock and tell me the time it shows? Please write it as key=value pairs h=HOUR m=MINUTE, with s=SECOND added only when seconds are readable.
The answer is h=2 m=1
